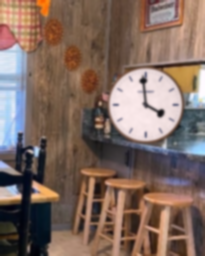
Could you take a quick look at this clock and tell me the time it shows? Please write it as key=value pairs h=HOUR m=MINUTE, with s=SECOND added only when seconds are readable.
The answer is h=3 m=59
